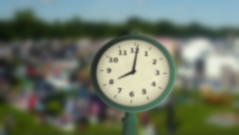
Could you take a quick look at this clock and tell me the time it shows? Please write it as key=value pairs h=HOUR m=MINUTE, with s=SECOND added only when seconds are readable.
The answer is h=8 m=1
